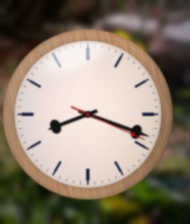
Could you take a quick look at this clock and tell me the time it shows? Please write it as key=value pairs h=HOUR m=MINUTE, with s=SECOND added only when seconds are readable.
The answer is h=8 m=18 s=19
